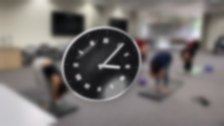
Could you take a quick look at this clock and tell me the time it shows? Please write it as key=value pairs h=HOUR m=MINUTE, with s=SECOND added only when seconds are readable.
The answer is h=3 m=6
